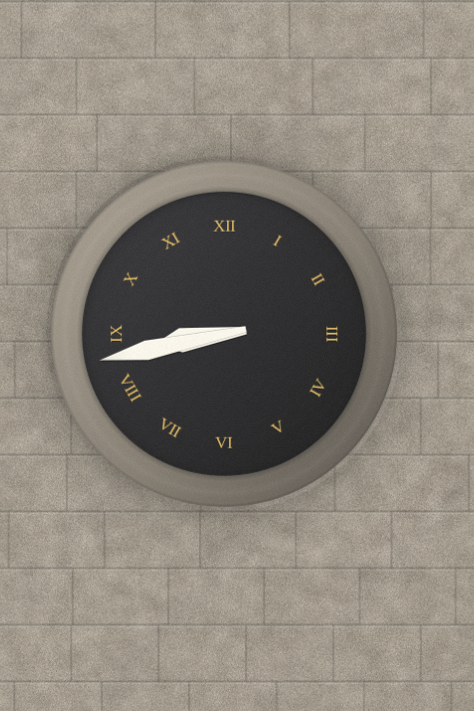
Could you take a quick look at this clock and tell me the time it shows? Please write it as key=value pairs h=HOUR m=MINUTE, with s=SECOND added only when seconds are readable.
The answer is h=8 m=43
